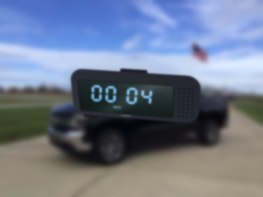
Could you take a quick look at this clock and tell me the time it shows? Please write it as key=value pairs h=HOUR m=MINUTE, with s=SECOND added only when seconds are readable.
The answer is h=0 m=4
